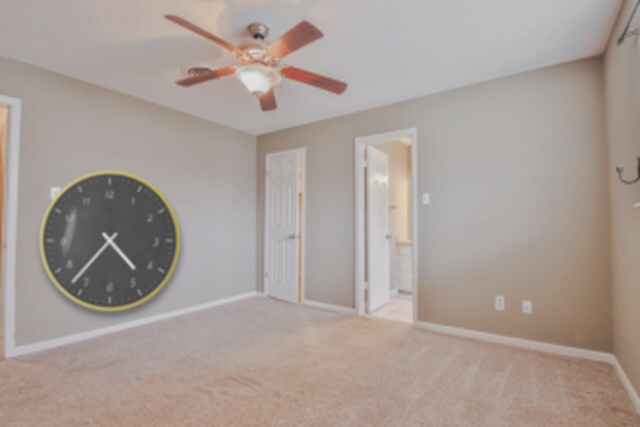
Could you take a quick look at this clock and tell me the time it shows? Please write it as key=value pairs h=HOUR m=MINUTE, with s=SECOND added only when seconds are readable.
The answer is h=4 m=37
